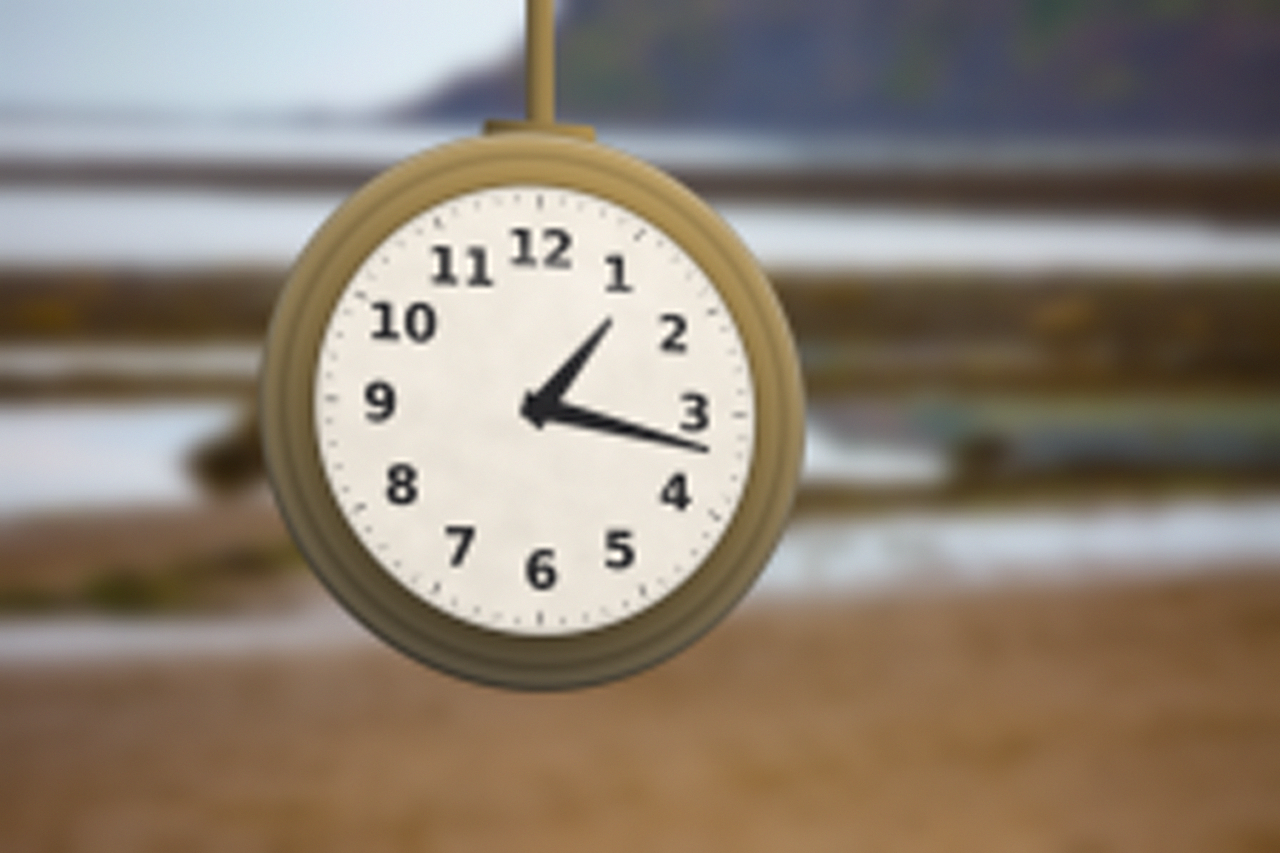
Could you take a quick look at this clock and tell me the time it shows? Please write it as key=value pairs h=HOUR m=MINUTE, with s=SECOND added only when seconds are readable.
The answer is h=1 m=17
